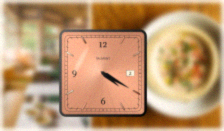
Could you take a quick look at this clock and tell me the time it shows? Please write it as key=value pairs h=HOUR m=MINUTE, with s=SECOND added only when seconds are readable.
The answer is h=4 m=20
